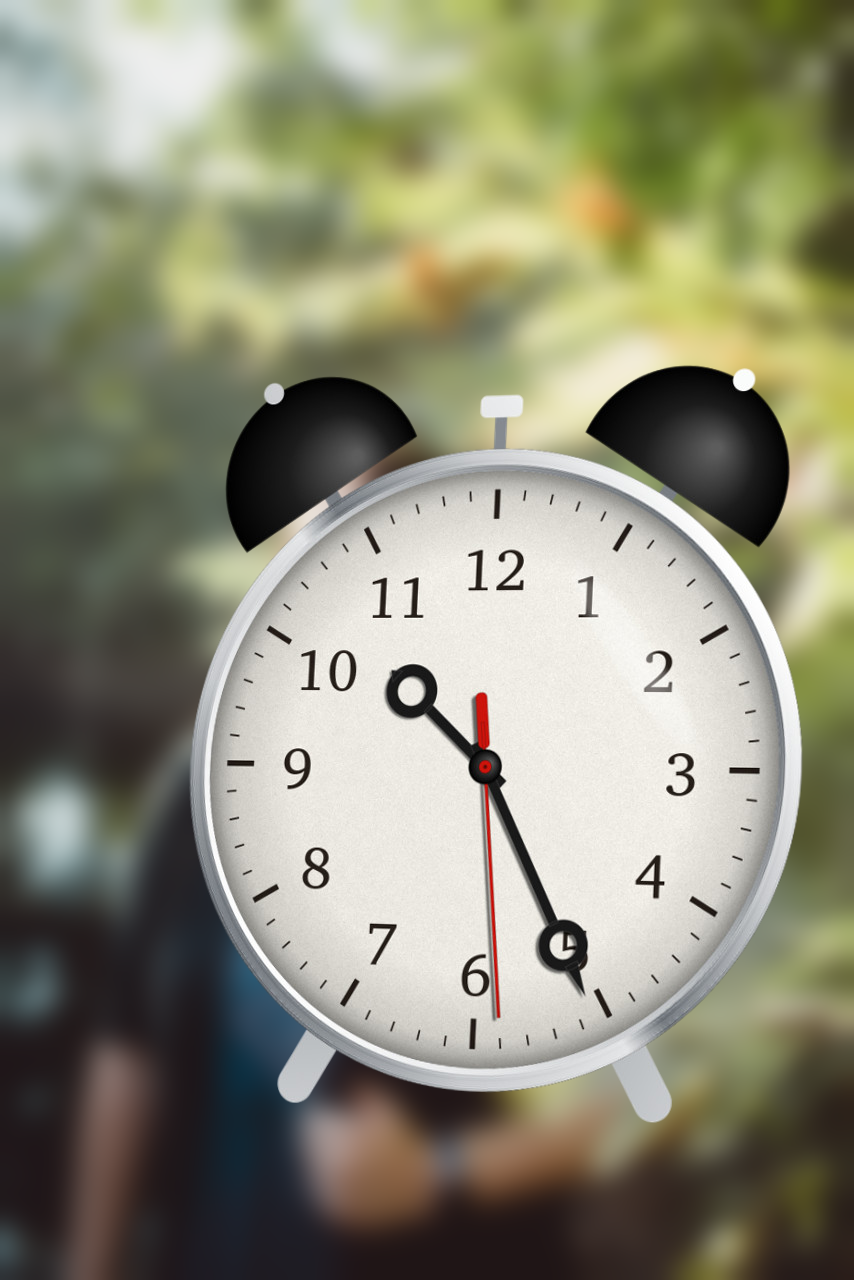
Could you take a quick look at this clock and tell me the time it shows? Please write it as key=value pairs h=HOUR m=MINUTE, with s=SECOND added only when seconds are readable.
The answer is h=10 m=25 s=29
